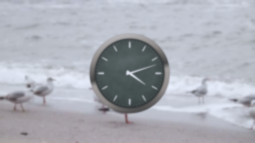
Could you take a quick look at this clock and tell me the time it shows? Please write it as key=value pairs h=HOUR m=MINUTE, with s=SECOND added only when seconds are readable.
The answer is h=4 m=12
